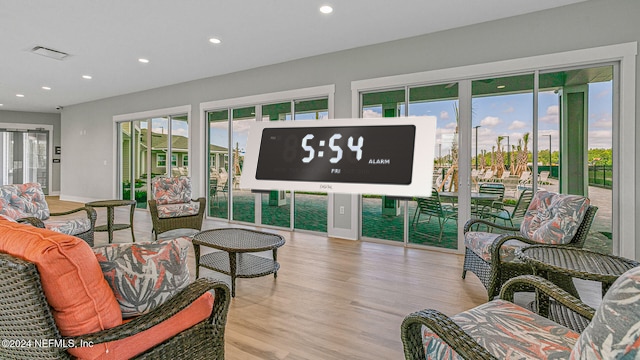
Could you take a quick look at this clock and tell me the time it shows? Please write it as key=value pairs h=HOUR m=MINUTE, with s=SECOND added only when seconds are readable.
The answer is h=5 m=54
